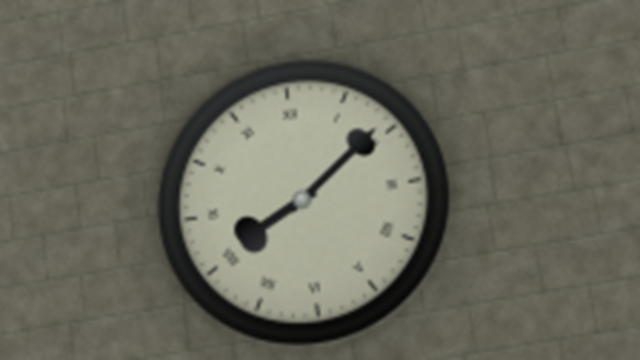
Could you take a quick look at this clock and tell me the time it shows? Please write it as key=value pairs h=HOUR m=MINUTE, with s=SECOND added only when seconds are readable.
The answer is h=8 m=9
